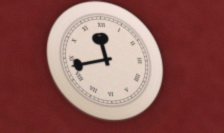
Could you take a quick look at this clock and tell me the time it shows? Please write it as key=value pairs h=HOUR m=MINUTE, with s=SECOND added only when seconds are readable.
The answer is h=11 m=43
